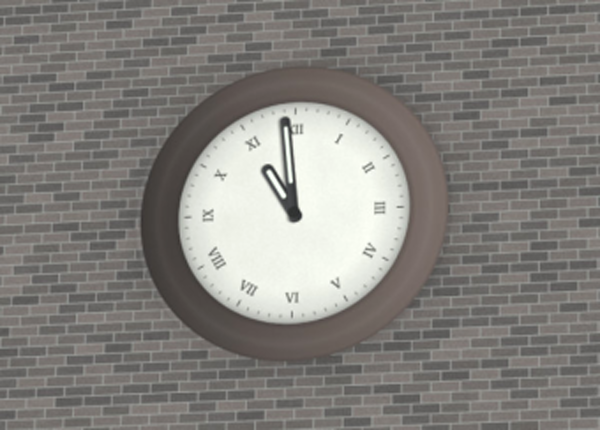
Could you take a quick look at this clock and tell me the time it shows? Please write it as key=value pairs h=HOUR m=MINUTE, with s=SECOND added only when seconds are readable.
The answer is h=10 m=59
